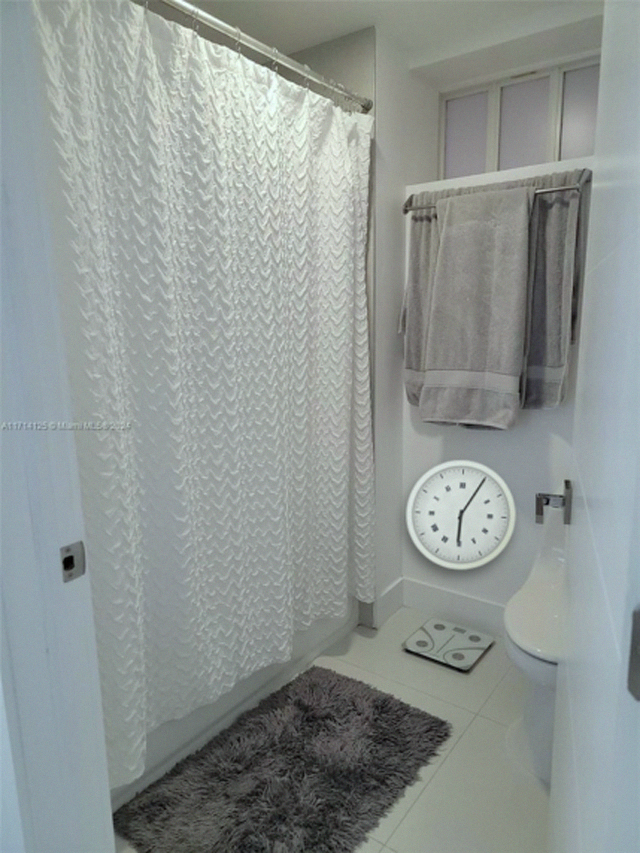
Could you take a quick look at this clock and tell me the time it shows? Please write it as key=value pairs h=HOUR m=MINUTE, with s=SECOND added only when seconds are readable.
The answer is h=6 m=5
